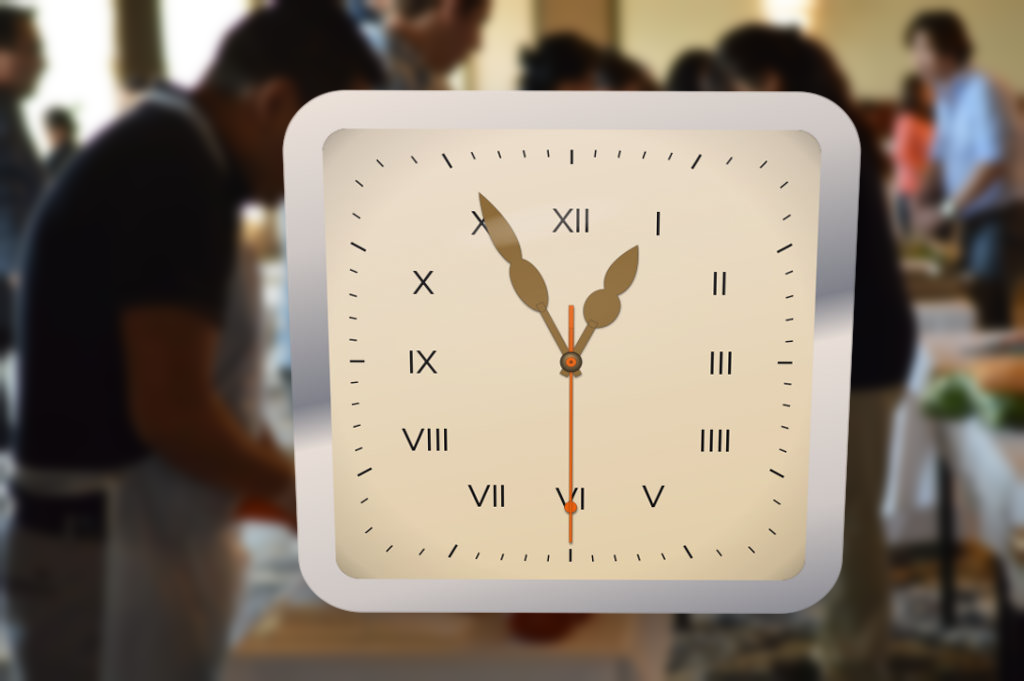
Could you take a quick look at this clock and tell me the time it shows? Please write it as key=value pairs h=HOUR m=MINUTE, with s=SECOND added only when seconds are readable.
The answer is h=12 m=55 s=30
